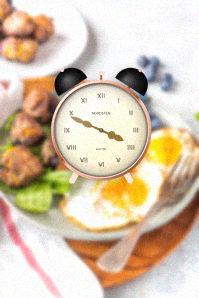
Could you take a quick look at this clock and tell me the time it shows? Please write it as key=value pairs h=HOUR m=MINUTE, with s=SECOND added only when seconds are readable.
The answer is h=3 m=49
